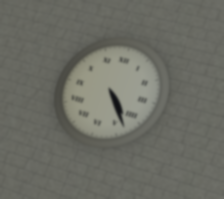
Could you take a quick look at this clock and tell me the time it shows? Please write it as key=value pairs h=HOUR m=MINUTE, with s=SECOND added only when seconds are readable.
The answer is h=4 m=23
